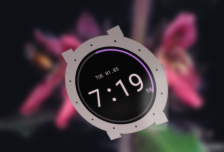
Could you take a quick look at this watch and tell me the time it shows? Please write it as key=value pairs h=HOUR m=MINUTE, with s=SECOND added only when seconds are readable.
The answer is h=7 m=19
